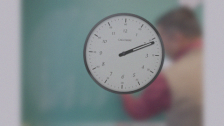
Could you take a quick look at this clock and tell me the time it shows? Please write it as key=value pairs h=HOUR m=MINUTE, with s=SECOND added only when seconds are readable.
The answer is h=2 m=11
